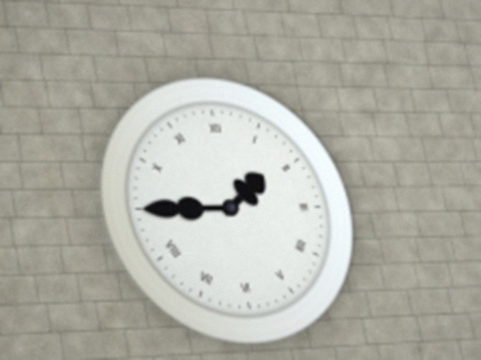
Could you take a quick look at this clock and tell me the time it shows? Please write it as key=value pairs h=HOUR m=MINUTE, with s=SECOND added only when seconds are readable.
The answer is h=1 m=45
